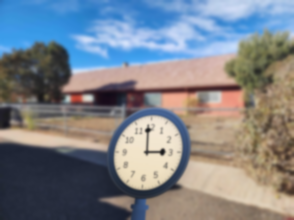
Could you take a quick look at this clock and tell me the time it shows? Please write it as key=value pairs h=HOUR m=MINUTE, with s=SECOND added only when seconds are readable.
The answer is h=2 m=59
